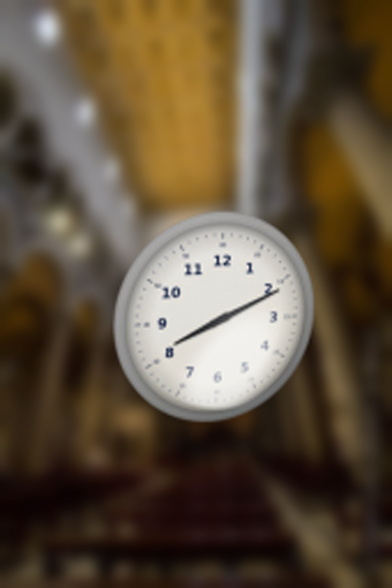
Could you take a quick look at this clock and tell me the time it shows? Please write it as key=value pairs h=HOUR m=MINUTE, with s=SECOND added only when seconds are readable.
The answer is h=8 m=11
